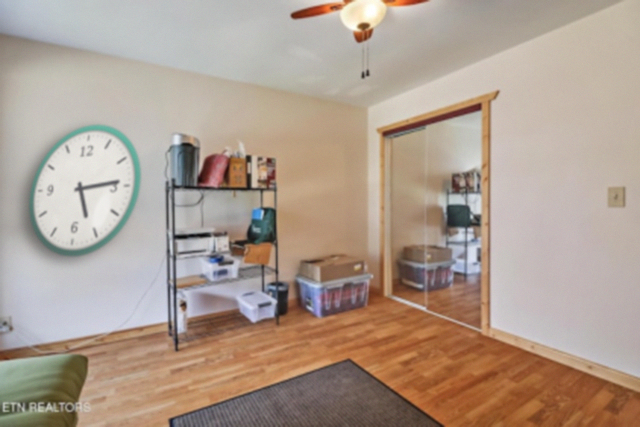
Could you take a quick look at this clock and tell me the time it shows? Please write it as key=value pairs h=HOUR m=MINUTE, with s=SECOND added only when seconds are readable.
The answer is h=5 m=14
